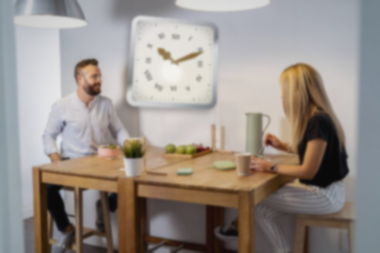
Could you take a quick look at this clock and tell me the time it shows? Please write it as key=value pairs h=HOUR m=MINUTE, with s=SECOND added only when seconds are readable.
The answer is h=10 m=11
